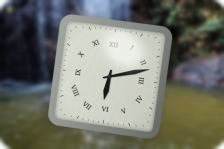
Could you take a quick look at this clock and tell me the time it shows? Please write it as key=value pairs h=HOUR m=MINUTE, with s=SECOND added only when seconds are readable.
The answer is h=6 m=12
